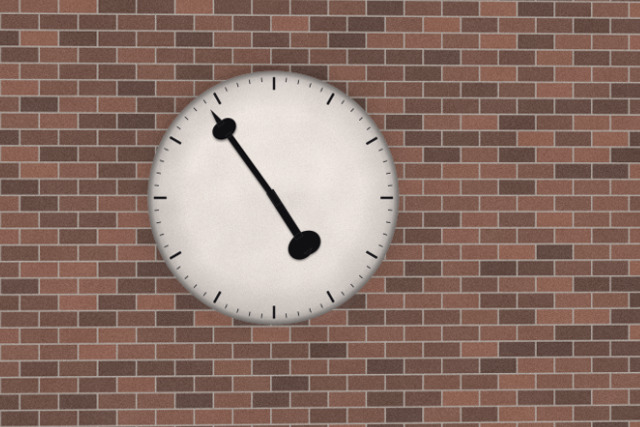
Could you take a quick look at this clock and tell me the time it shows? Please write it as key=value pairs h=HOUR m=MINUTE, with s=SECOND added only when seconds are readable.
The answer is h=4 m=54
